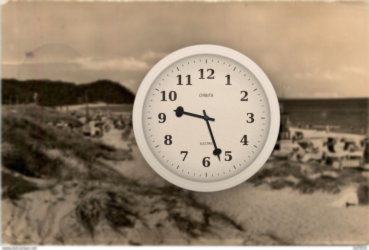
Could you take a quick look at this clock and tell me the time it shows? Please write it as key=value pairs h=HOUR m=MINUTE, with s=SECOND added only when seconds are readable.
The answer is h=9 m=27
